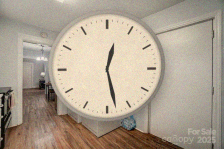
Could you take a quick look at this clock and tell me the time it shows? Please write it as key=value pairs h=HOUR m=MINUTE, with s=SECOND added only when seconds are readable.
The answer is h=12 m=28
